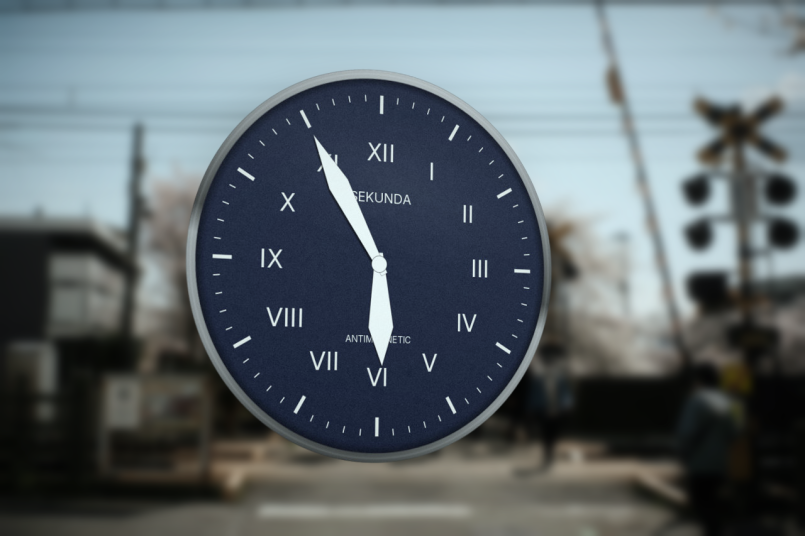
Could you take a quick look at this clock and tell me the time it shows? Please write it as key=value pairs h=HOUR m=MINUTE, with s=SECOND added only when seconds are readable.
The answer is h=5 m=55
